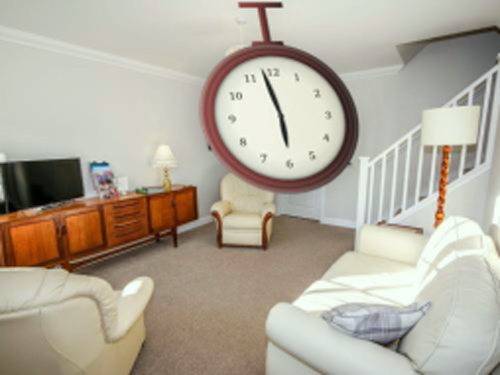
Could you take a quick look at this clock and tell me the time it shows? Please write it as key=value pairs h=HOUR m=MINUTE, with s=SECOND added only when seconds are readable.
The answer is h=5 m=58
